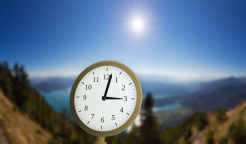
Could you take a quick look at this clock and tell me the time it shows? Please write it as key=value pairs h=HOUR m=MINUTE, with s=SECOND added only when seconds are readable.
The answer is h=3 m=2
